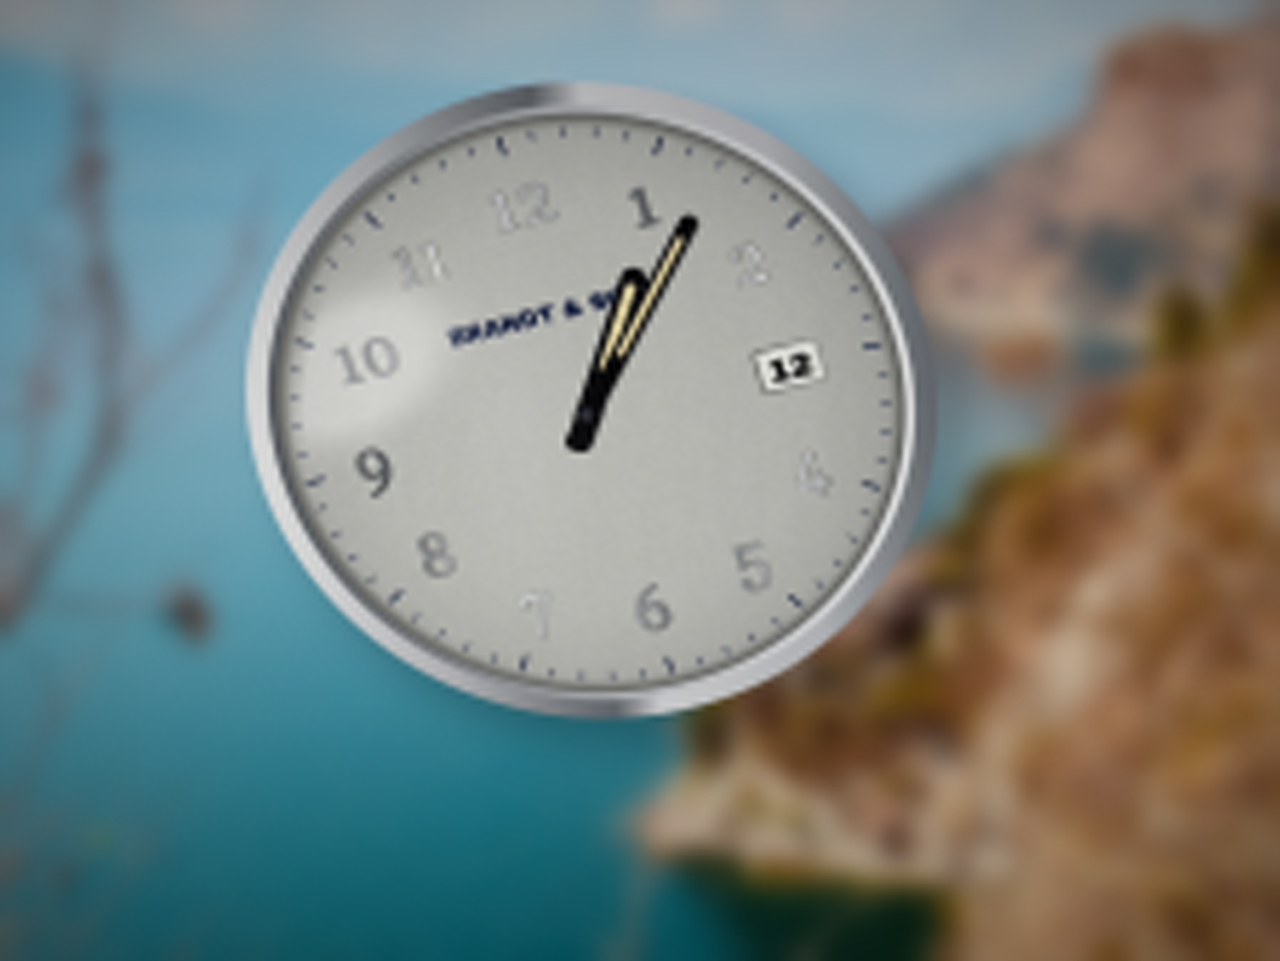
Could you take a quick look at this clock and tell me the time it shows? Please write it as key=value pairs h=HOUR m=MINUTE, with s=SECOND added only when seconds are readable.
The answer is h=1 m=7
